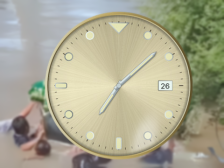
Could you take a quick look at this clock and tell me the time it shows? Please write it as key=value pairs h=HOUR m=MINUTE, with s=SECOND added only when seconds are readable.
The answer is h=7 m=8
